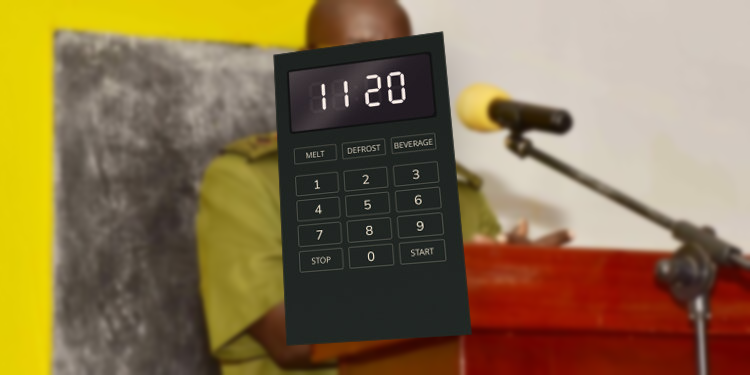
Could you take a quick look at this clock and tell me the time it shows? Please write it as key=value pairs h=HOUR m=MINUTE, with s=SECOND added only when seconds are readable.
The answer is h=11 m=20
